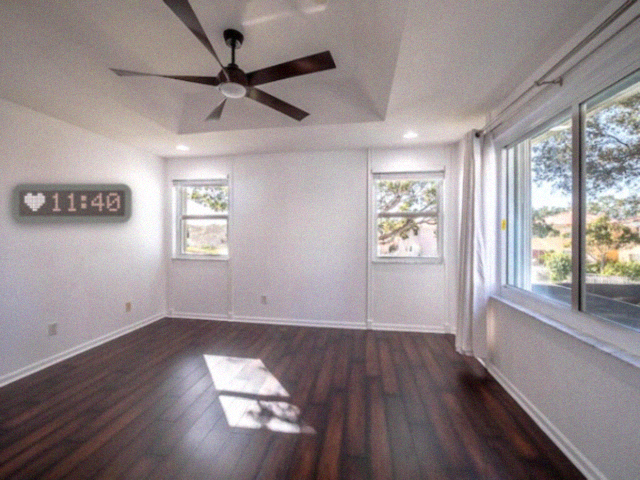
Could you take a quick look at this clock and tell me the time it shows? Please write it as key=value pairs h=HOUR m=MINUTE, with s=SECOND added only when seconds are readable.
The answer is h=11 m=40
